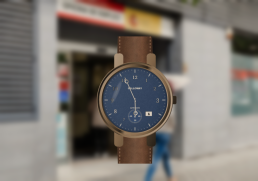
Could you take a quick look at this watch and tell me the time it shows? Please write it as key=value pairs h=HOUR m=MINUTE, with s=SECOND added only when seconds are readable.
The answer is h=5 m=56
